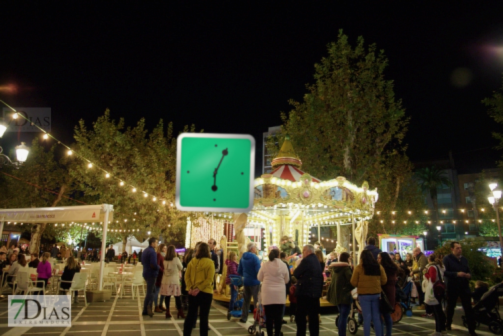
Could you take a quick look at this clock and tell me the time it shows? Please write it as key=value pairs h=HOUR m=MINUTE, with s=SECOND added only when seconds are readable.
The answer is h=6 m=4
